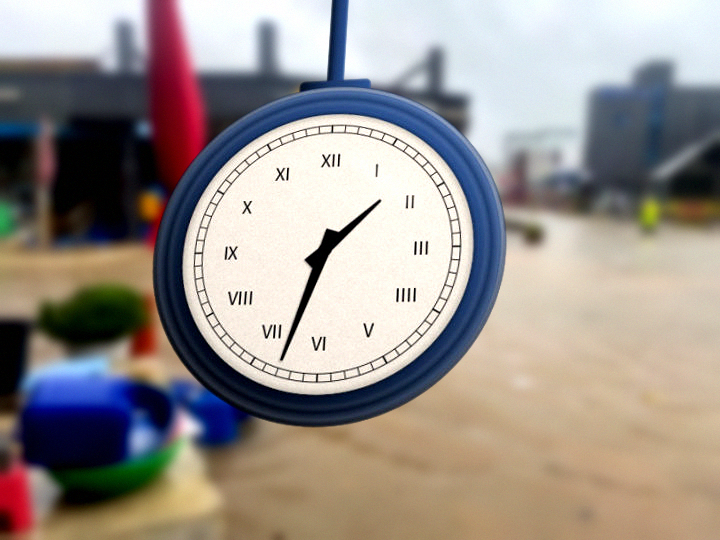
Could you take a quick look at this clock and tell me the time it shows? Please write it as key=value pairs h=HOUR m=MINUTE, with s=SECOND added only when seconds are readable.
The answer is h=1 m=33
